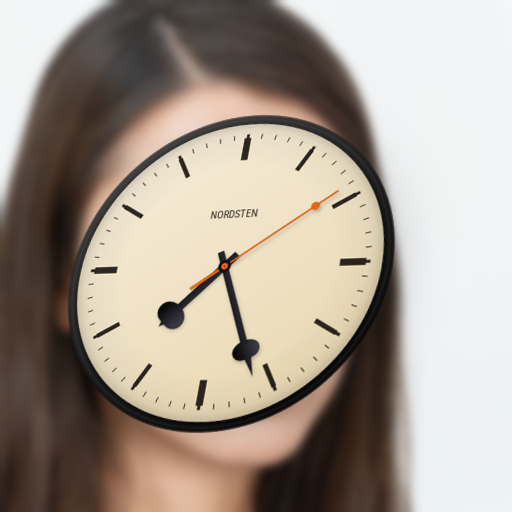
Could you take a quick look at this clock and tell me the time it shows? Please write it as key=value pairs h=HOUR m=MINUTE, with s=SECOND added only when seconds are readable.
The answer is h=7 m=26 s=9
